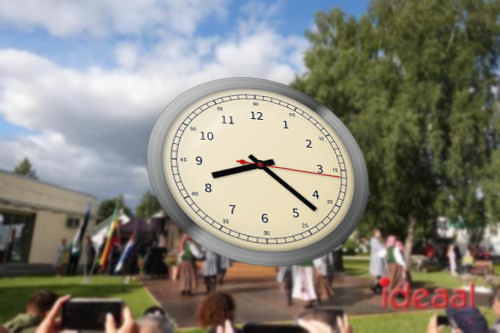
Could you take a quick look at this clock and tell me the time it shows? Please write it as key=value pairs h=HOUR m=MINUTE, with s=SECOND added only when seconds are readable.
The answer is h=8 m=22 s=16
